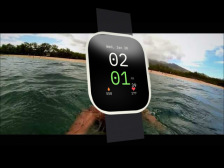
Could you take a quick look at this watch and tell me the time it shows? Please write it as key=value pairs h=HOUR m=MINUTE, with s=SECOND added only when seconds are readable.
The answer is h=2 m=1
